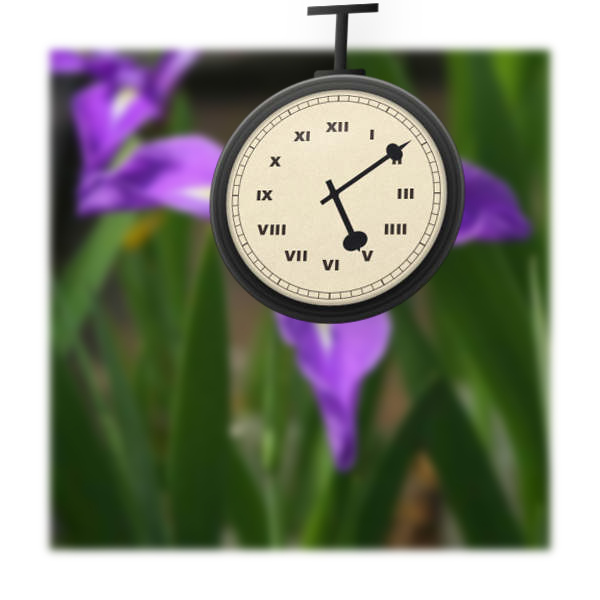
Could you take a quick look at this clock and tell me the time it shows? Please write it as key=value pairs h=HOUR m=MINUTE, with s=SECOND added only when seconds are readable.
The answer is h=5 m=9
